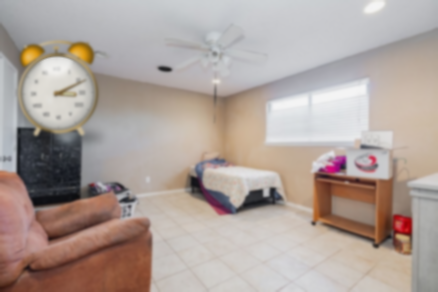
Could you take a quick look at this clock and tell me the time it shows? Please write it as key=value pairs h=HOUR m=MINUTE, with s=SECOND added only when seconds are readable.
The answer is h=3 m=11
